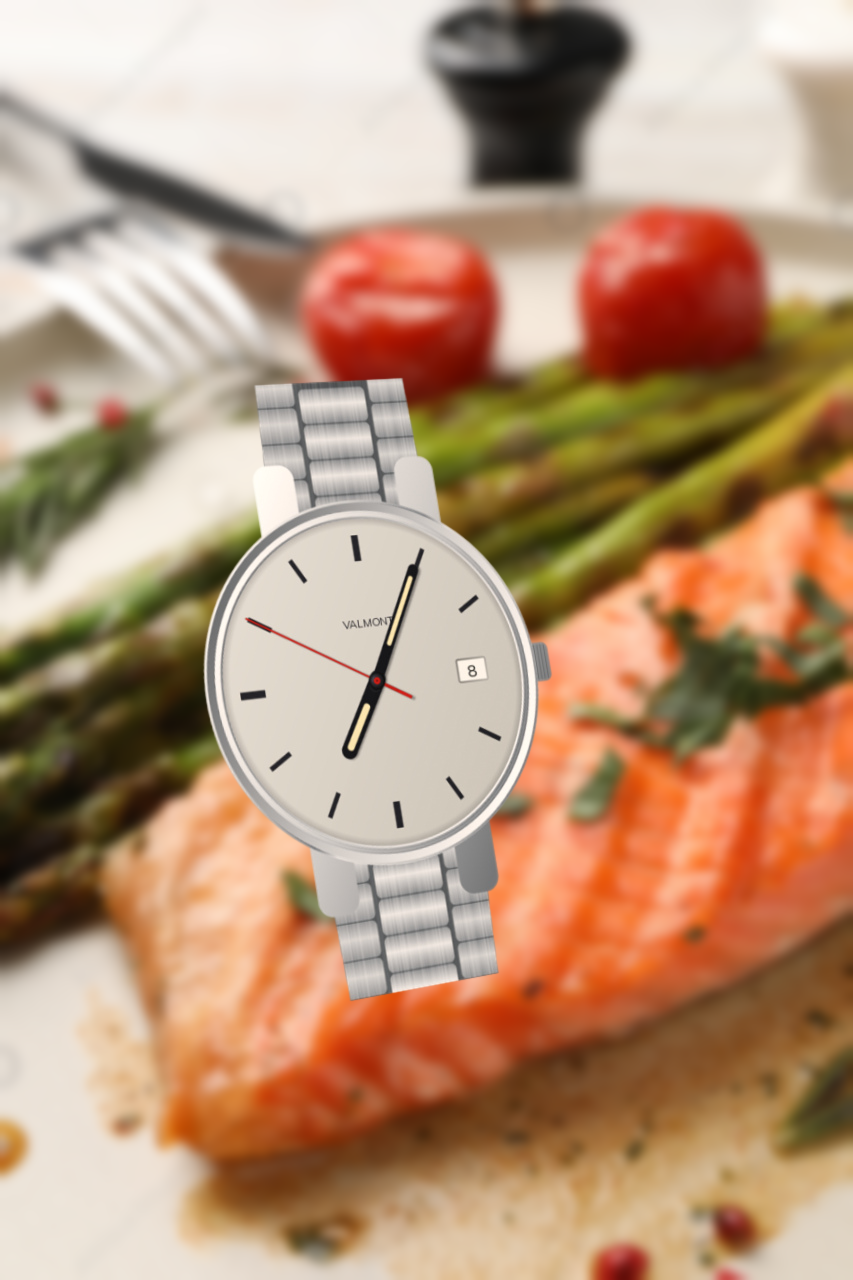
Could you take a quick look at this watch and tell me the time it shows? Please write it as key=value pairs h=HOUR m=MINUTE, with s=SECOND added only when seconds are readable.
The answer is h=7 m=4 s=50
